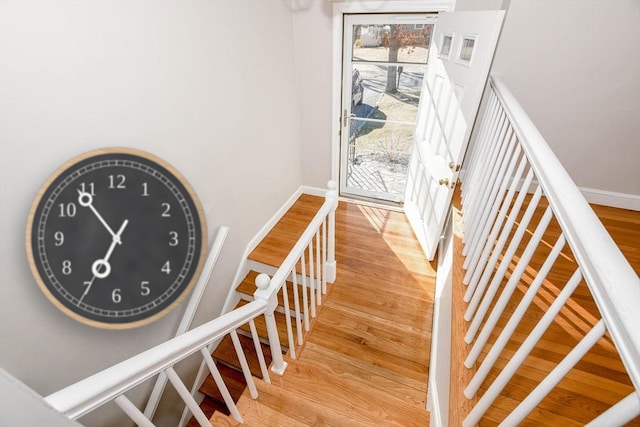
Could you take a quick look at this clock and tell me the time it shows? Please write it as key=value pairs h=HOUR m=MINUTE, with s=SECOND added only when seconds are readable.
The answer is h=6 m=53 s=35
